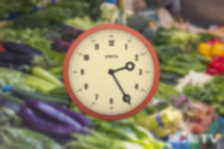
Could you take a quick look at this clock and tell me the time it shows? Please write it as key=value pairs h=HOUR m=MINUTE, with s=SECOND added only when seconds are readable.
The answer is h=2 m=25
